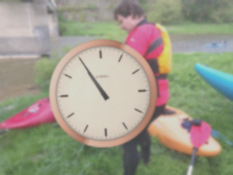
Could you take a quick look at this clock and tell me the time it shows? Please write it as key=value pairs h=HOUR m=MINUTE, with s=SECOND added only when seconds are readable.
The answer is h=10 m=55
